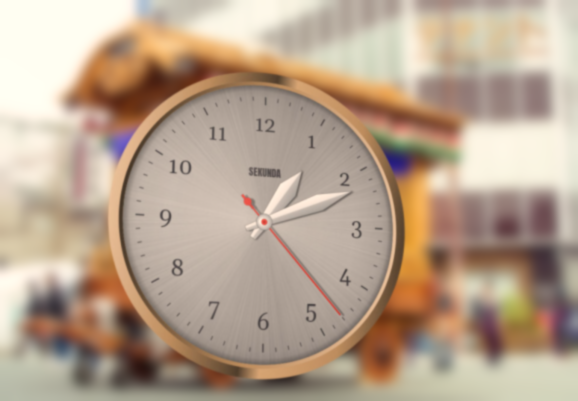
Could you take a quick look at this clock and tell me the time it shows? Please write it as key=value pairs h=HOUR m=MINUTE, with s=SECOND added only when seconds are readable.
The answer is h=1 m=11 s=23
